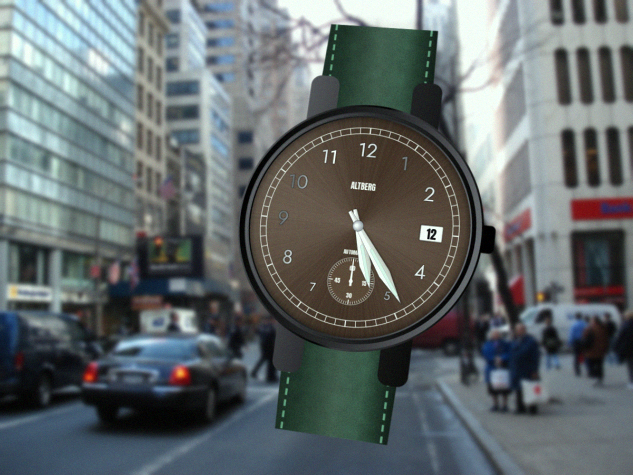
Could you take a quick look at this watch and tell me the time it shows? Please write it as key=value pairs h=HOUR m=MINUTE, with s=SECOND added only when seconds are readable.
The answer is h=5 m=24
